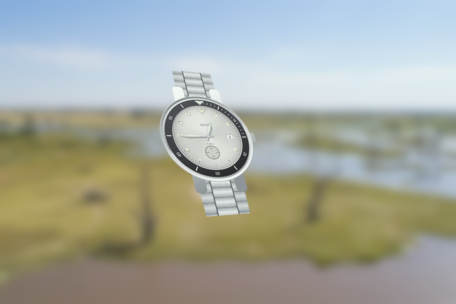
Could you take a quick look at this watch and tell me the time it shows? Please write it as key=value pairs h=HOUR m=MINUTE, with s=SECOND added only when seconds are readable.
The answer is h=12 m=45
